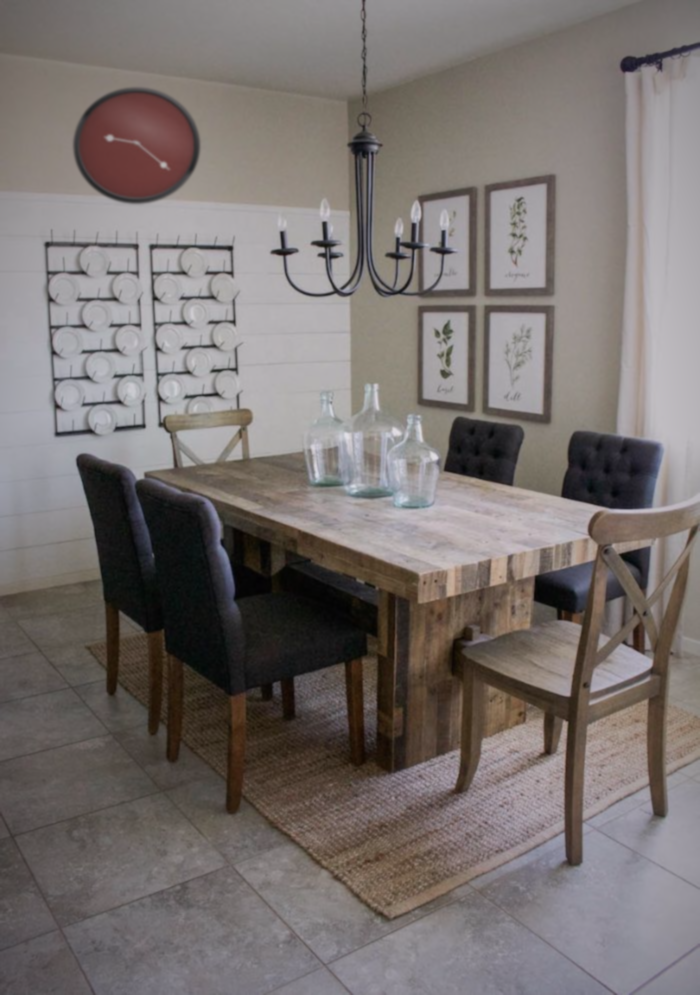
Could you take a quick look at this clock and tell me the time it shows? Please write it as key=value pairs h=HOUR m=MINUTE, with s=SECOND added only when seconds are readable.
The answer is h=9 m=22
